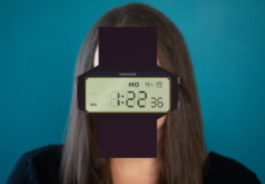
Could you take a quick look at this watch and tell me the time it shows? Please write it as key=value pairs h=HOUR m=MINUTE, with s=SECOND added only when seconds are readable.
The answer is h=1 m=22 s=36
